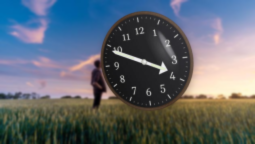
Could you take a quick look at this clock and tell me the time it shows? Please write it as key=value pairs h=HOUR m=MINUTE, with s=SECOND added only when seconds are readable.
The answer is h=3 m=49
